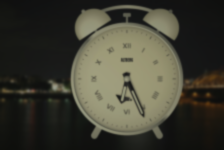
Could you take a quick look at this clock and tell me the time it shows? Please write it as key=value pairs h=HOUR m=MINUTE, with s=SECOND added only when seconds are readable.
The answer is h=6 m=26
